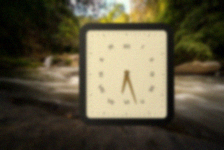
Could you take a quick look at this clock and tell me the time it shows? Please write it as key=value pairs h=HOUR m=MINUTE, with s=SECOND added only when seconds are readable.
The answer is h=6 m=27
